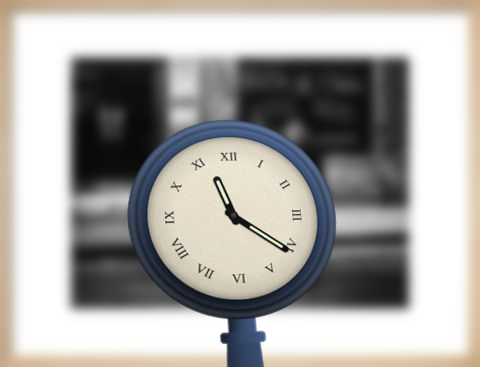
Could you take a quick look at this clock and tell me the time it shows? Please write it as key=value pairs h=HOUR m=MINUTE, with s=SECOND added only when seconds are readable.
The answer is h=11 m=21
